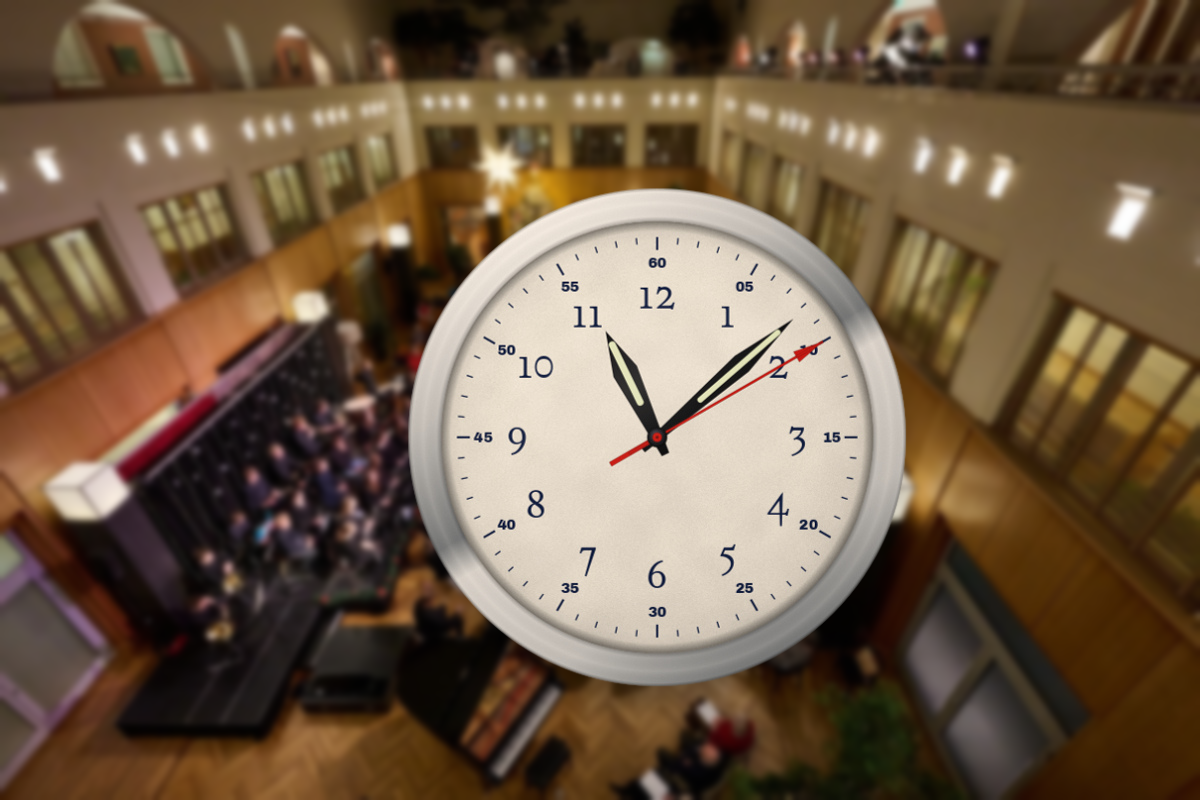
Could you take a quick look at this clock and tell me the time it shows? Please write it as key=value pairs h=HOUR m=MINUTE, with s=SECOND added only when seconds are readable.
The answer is h=11 m=8 s=10
